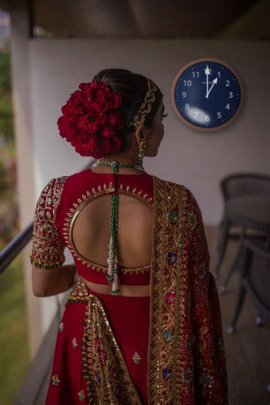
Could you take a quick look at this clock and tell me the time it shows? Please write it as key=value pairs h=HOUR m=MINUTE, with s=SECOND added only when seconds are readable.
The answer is h=1 m=0
